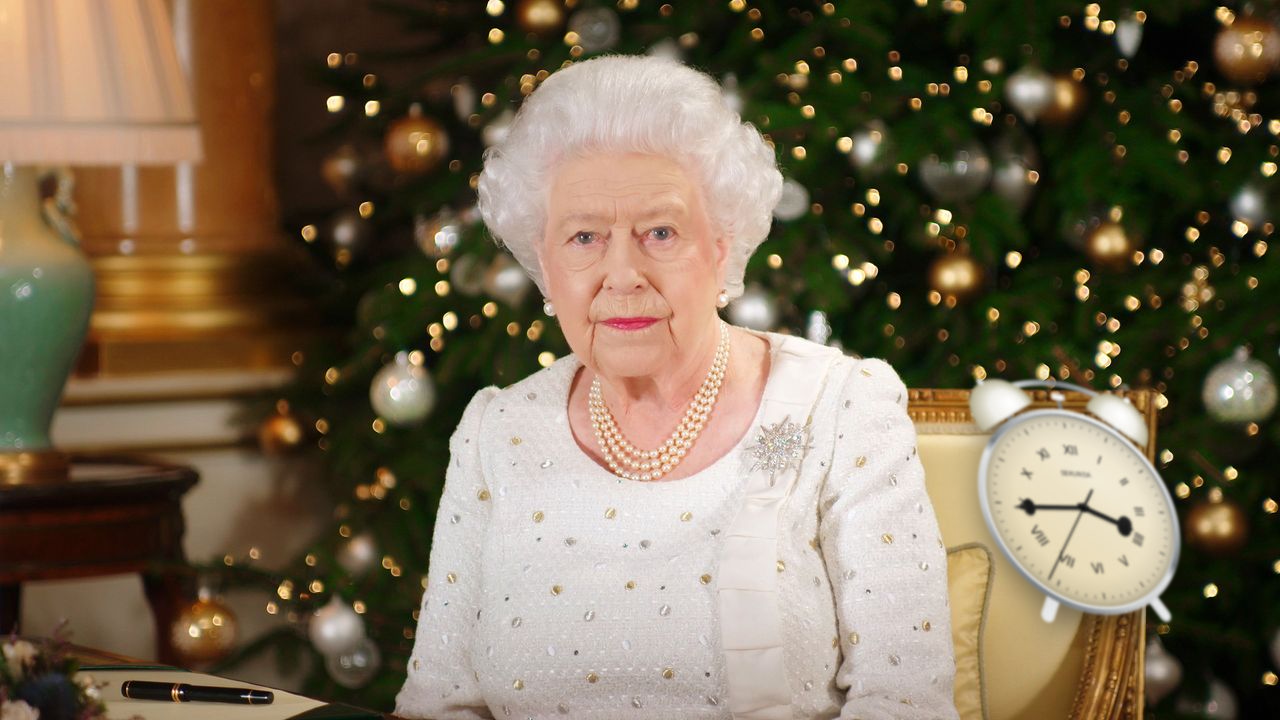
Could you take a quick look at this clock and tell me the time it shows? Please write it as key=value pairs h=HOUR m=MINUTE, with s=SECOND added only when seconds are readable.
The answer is h=3 m=44 s=36
